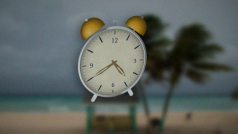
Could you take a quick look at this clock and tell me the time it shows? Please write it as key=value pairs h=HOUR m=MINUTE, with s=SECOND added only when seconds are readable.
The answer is h=4 m=40
